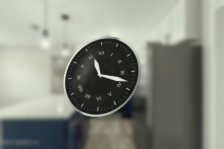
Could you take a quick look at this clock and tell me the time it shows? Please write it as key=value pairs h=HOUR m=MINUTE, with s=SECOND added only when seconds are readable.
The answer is h=11 m=18
